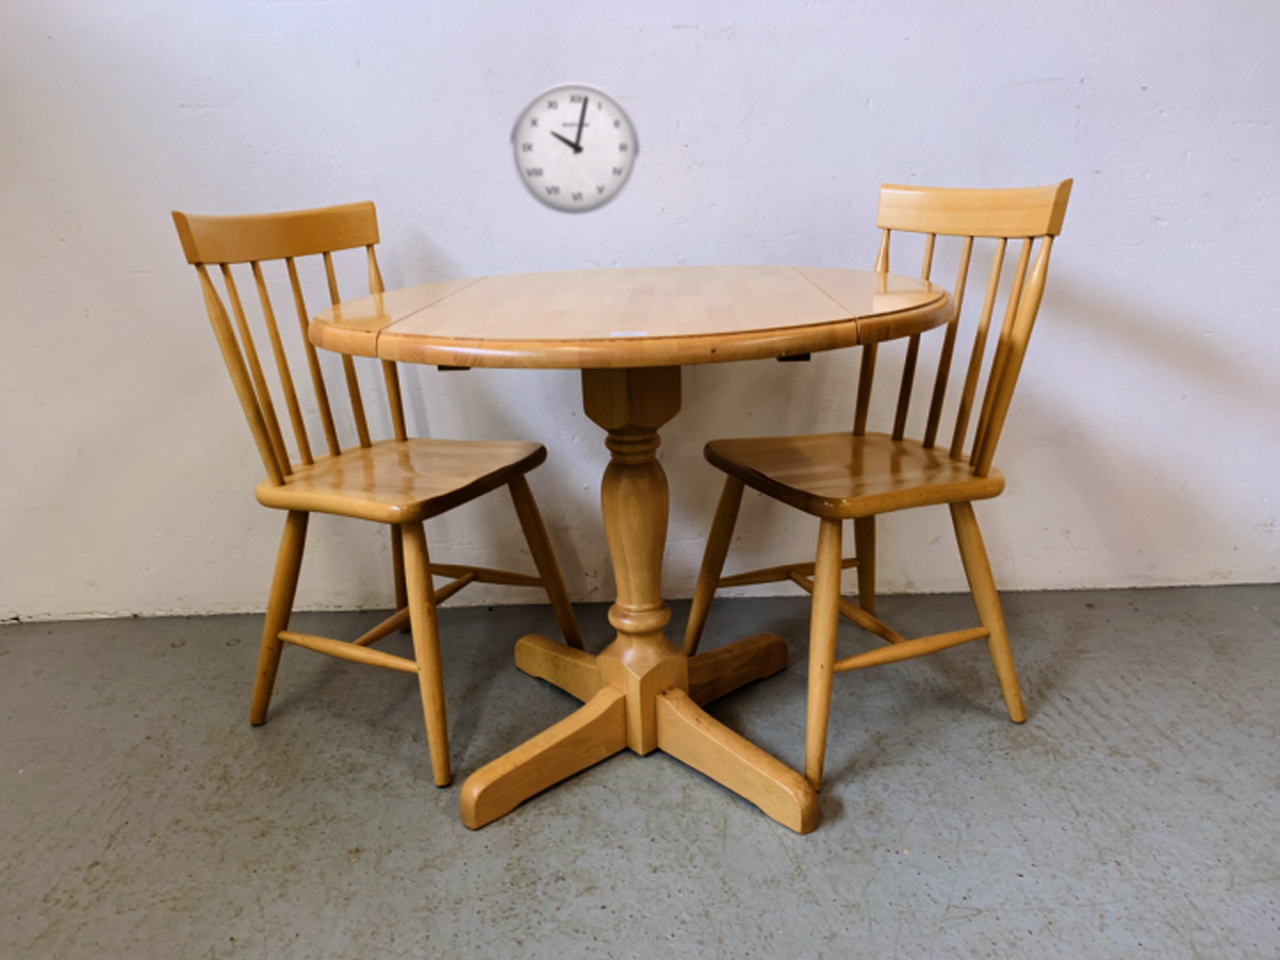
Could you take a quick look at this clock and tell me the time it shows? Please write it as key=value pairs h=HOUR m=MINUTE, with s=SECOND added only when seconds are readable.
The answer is h=10 m=2
